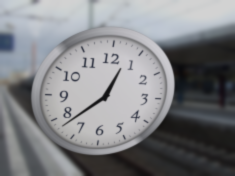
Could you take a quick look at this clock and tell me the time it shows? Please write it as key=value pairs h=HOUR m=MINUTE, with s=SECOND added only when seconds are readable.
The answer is h=12 m=38
